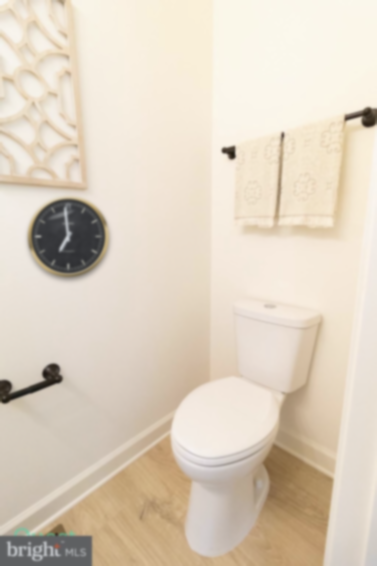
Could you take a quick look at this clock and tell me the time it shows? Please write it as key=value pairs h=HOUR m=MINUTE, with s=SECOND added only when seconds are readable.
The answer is h=6 m=59
